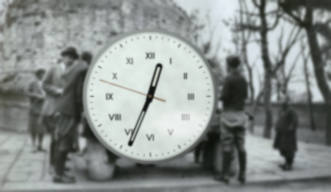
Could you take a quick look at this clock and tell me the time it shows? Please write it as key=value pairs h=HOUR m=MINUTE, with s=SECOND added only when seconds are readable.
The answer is h=12 m=33 s=48
